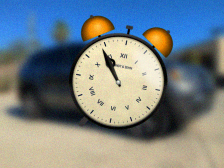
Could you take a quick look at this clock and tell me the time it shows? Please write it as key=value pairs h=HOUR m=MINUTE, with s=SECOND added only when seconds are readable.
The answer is h=10 m=54
